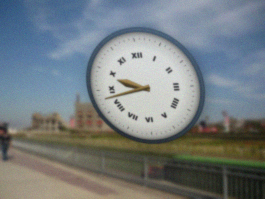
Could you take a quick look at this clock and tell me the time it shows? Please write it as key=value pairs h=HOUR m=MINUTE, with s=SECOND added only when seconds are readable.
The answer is h=9 m=43
